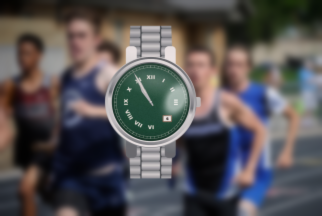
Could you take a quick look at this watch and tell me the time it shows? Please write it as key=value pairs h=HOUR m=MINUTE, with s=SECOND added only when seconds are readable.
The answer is h=10 m=55
